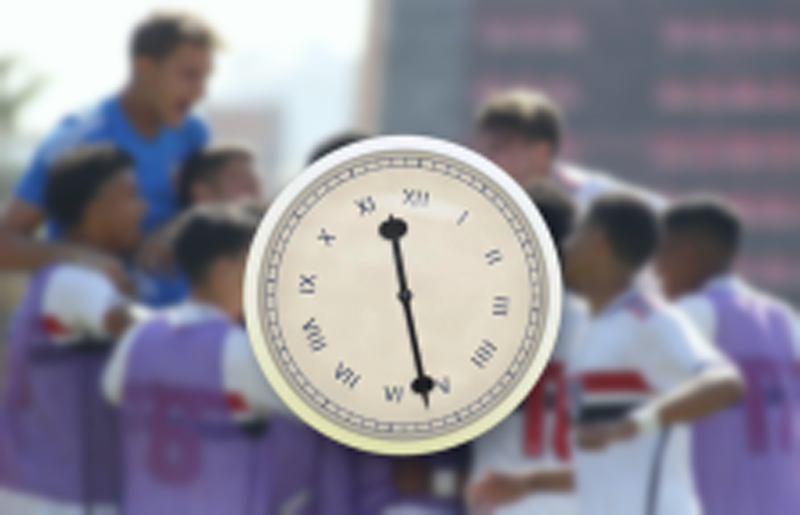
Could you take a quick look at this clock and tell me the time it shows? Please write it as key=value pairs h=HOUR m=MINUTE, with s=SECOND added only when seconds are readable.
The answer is h=11 m=27
